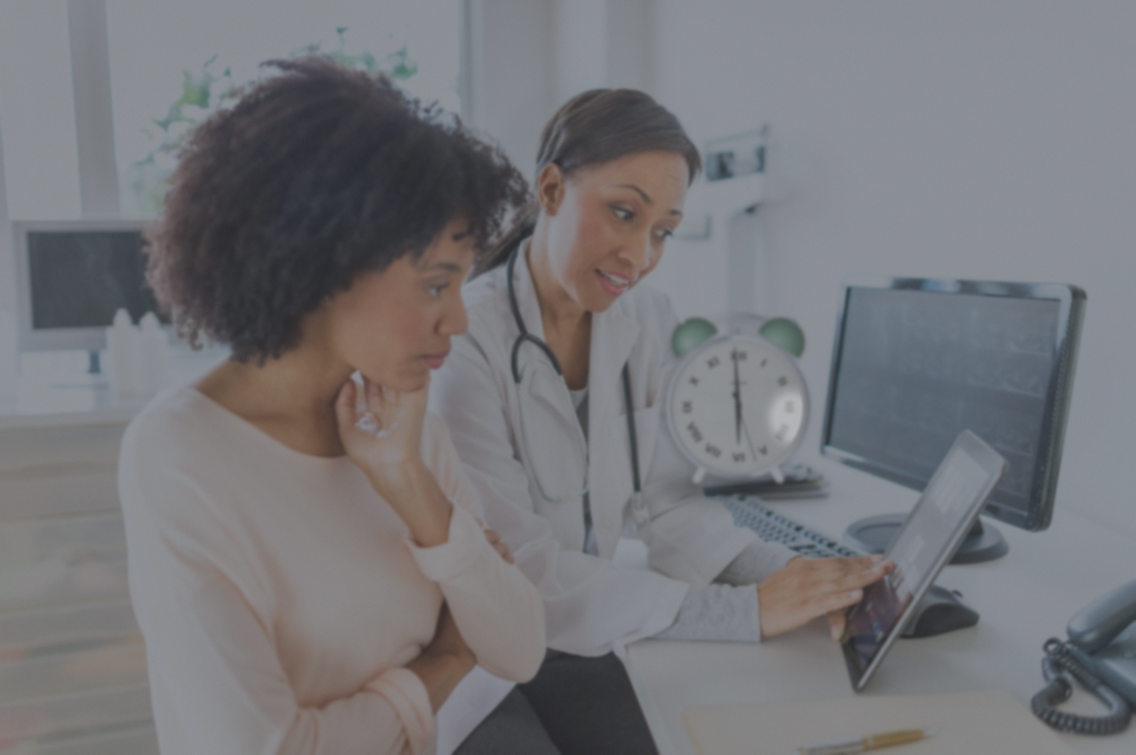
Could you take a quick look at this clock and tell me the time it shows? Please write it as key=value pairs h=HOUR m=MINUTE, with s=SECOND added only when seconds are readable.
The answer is h=5 m=59 s=27
